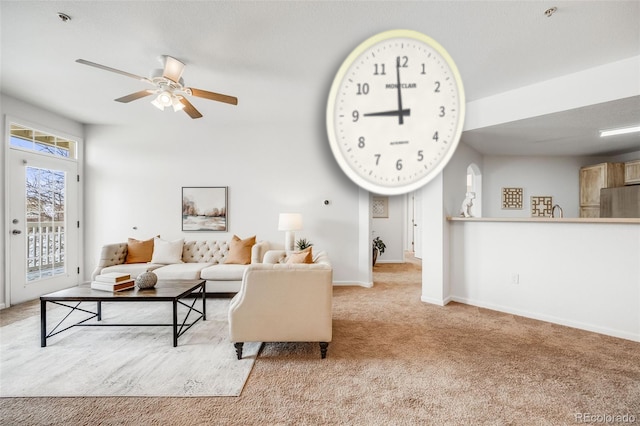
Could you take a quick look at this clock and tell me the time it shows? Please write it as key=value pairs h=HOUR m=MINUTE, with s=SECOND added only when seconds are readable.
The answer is h=8 m=59
